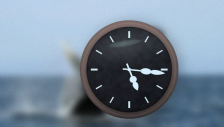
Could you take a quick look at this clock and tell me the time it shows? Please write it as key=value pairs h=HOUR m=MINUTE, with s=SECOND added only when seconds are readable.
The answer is h=5 m=16
